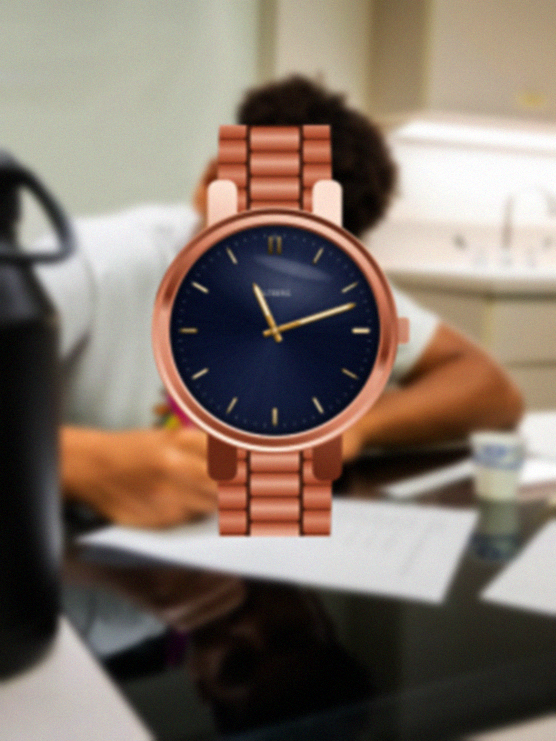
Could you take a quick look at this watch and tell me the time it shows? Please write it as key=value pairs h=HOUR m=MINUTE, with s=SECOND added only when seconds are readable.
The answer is h=11 m=12
